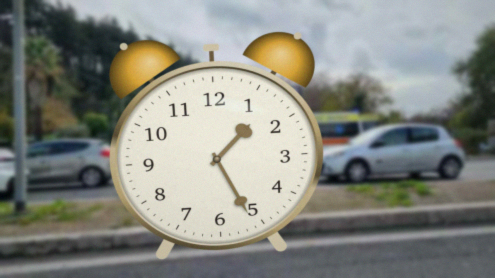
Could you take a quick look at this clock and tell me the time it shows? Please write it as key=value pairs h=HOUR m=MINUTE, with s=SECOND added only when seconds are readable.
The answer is h=1 m=26
